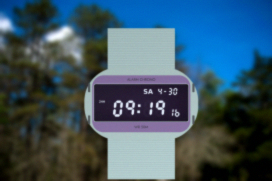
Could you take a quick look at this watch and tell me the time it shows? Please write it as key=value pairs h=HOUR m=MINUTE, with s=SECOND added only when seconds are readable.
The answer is h=9 m=19
